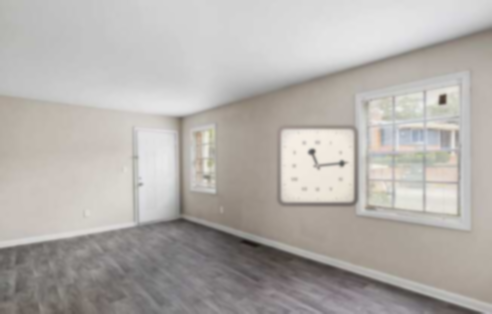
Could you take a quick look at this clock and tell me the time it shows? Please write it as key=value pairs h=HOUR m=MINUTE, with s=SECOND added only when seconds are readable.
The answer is h=11 m=14
